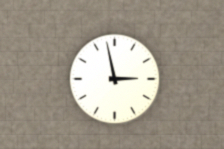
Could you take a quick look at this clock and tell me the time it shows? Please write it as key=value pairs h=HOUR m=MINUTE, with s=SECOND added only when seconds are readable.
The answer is h=2 m=58
